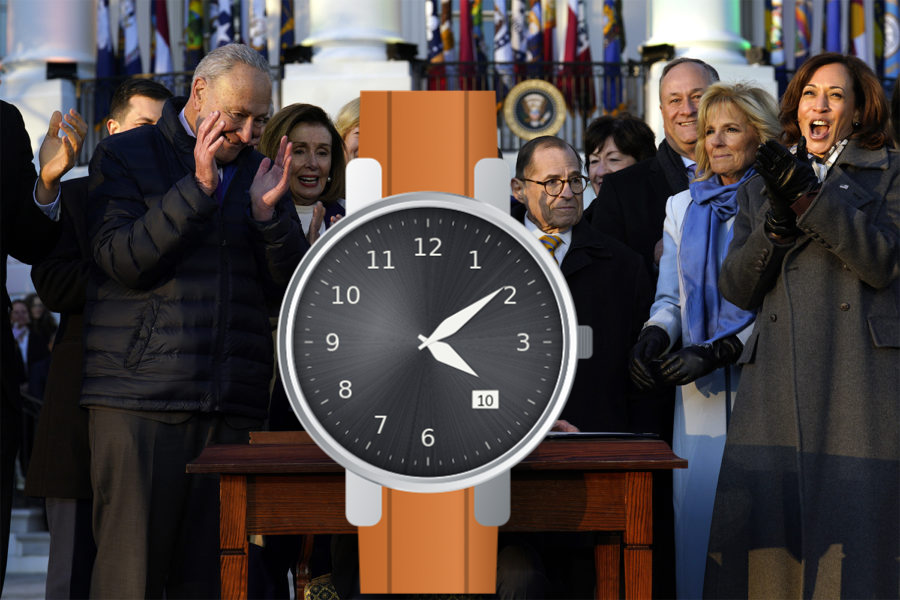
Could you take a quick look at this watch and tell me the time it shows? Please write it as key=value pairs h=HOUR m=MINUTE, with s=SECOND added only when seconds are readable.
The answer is h=4 m=9
